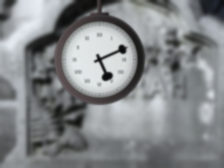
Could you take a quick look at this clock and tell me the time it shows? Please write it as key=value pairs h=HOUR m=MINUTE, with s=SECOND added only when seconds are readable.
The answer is h=5 m=11
